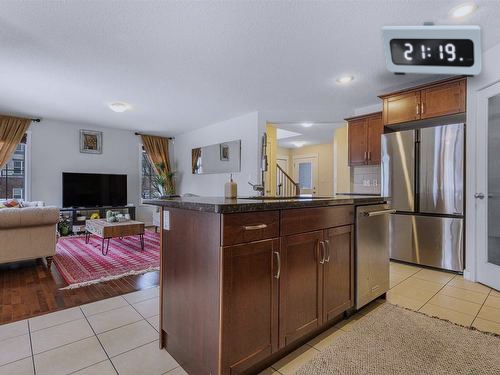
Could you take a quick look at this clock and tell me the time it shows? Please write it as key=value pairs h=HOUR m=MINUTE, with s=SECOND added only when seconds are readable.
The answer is h=21 m=19
